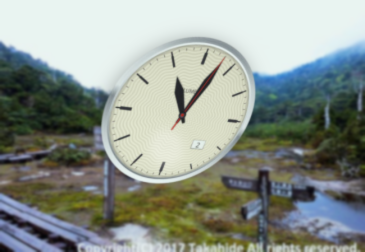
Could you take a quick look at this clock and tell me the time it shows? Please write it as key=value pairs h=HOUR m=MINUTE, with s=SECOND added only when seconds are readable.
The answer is h=11 m=3 s=3
